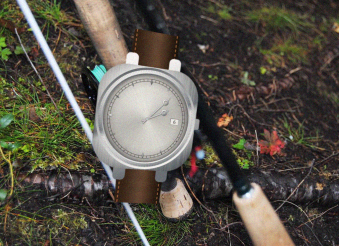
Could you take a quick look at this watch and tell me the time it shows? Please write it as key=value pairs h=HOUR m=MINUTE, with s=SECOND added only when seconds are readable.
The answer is h=2 m=7
